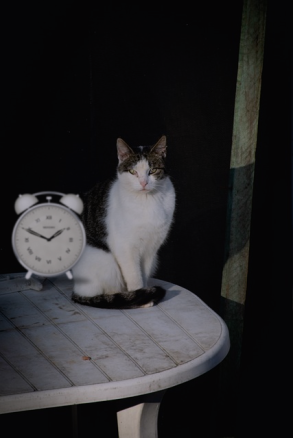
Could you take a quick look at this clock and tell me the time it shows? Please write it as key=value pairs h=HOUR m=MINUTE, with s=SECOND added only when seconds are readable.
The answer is h=1 m=49
